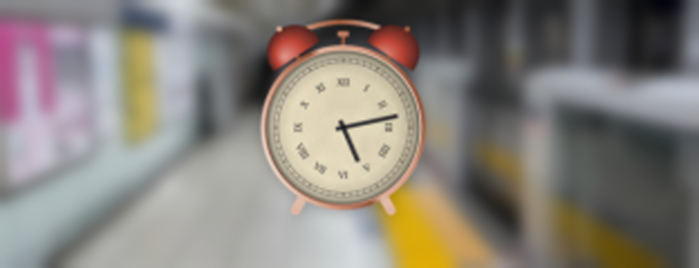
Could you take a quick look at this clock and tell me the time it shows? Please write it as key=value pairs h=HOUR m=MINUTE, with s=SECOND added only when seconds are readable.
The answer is h=5 m=13
